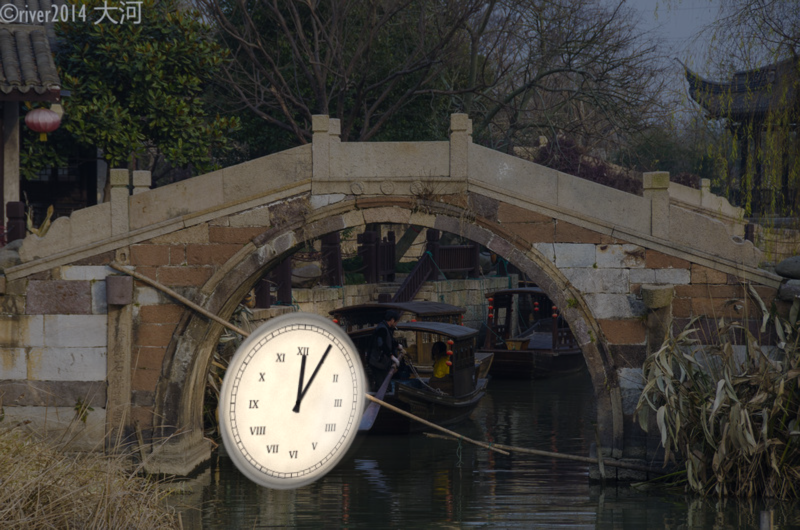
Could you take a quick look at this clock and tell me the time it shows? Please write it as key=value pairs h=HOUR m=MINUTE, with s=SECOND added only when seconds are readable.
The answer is h=12 m=5
